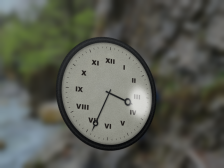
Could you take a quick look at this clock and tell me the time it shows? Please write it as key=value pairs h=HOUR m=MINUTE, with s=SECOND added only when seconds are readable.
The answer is h=3 m=34
